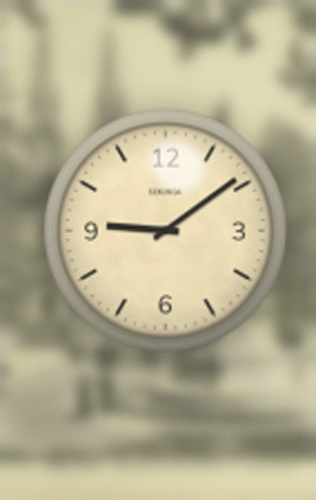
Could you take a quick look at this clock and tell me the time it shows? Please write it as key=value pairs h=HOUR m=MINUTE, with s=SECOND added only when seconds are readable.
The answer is h=9 m=9
